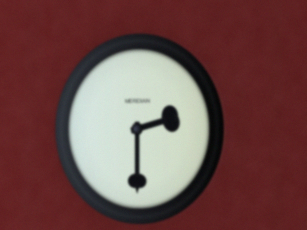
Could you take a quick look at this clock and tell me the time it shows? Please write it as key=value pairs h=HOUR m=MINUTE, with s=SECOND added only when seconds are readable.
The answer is h=2 m=30
